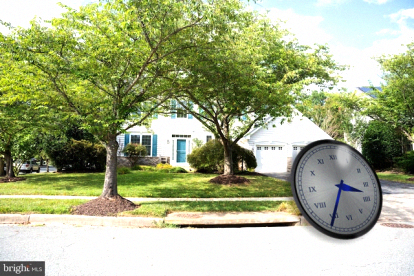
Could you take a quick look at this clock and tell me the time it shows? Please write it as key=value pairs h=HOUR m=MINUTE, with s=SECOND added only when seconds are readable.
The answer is h=3 m=35
